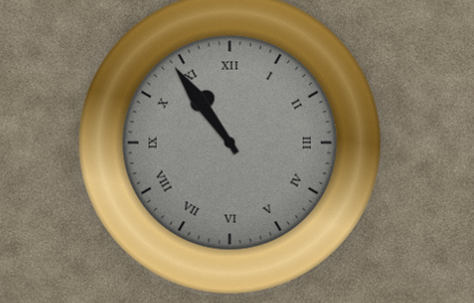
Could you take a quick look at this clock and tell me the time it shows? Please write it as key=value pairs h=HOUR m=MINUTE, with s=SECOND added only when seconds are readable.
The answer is h=10 m=54
